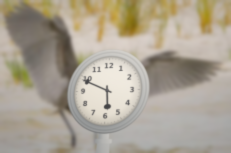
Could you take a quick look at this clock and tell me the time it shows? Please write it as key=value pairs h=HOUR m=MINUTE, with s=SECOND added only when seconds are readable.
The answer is h=5 m=49
